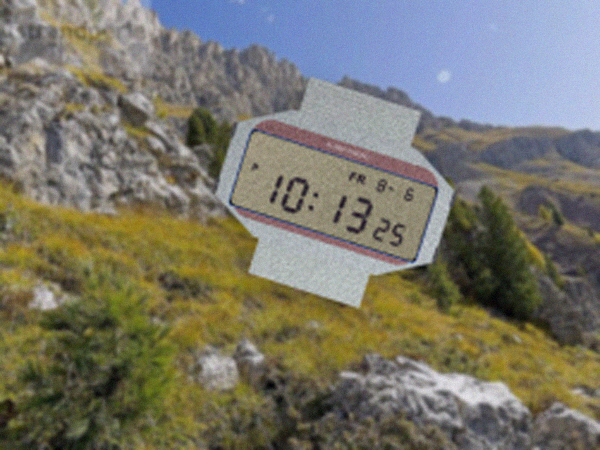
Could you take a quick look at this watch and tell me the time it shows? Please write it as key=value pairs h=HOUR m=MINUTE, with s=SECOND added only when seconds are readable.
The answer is h=10 m=13 s=25
